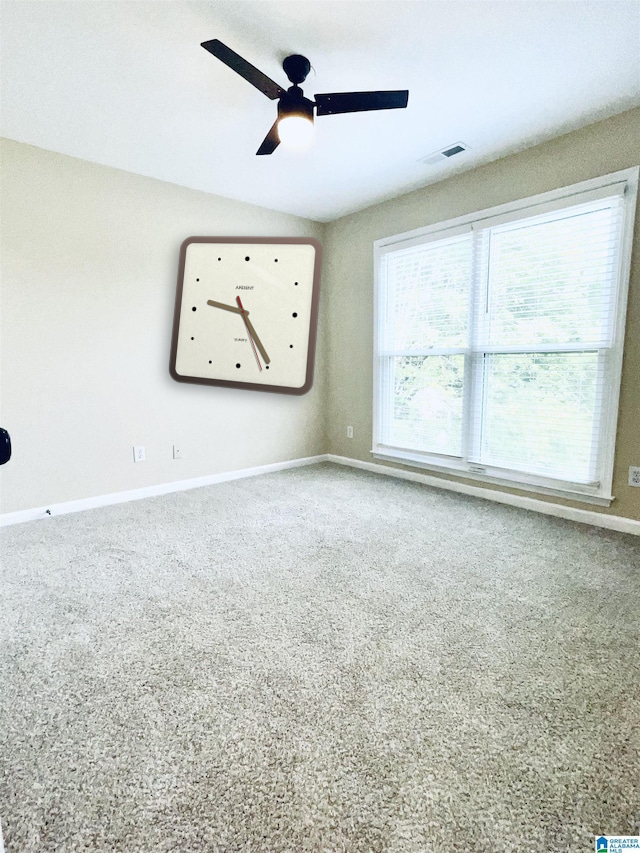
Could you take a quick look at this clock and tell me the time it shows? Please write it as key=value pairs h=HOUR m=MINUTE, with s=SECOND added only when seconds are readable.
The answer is h=9 m=24 s=26
